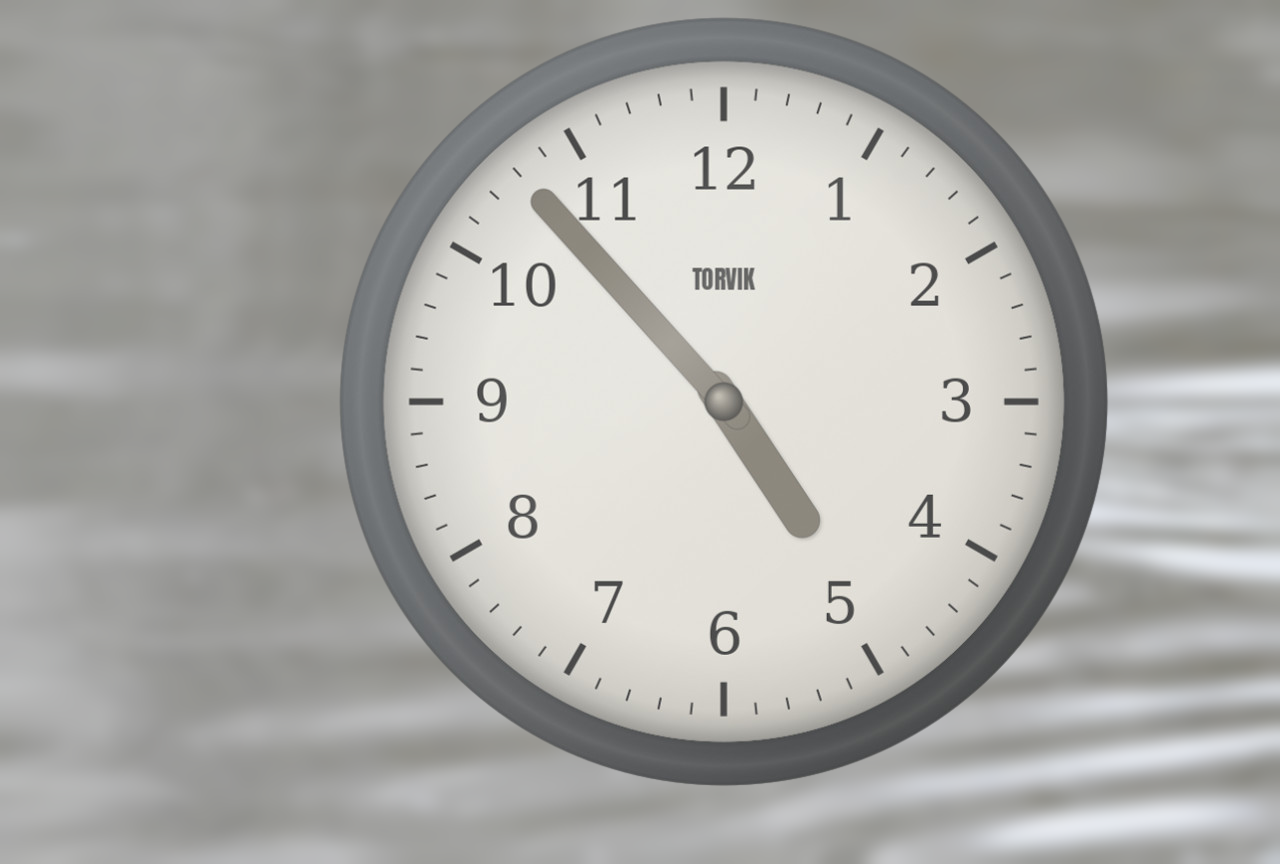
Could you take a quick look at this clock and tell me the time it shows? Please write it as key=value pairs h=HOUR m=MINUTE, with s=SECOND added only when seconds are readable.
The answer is h=4 m=53
